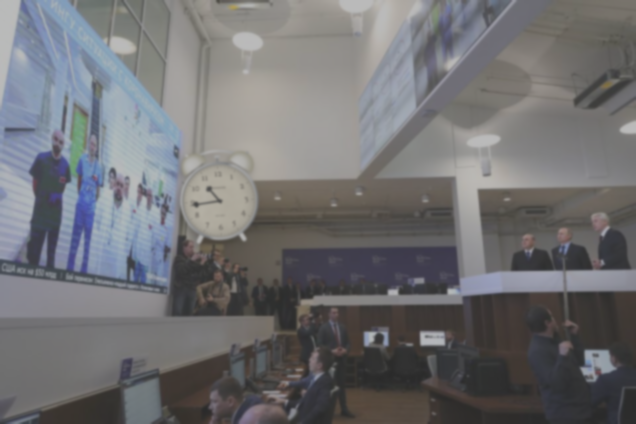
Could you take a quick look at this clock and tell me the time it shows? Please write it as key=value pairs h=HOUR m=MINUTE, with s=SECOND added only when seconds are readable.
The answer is h=10 m=44
